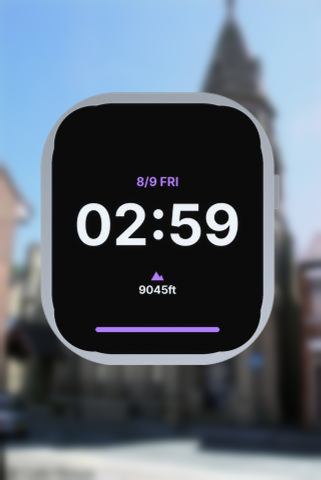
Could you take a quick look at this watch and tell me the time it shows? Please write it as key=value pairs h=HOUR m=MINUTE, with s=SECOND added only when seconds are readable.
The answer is h=2 m=59
